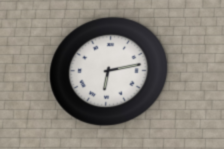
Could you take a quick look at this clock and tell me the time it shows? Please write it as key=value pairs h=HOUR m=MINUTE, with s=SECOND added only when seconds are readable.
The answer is h=6 m=13
